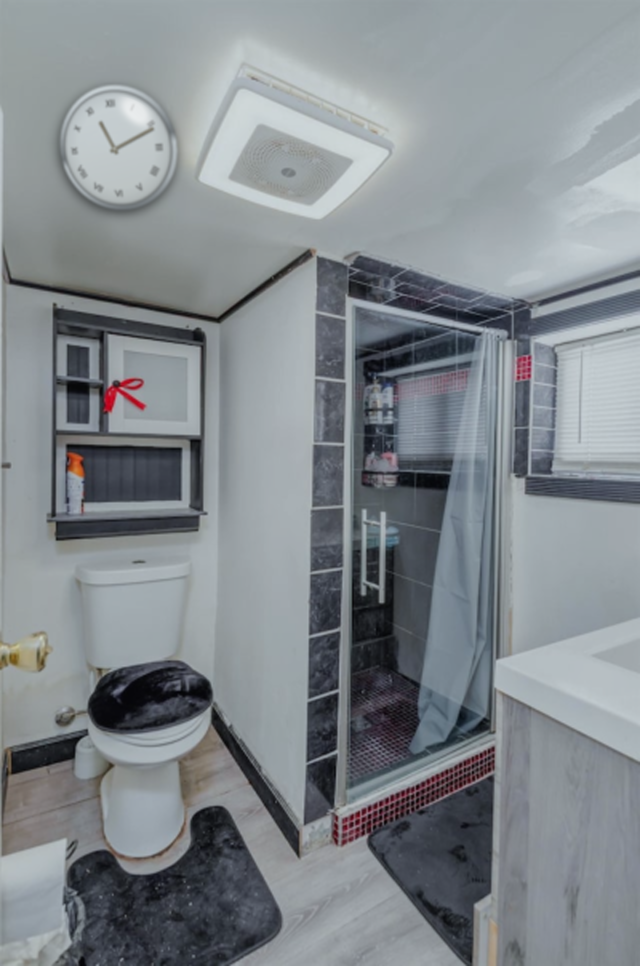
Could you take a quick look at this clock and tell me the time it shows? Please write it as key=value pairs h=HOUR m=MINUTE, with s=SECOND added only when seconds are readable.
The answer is h=11 m=11
